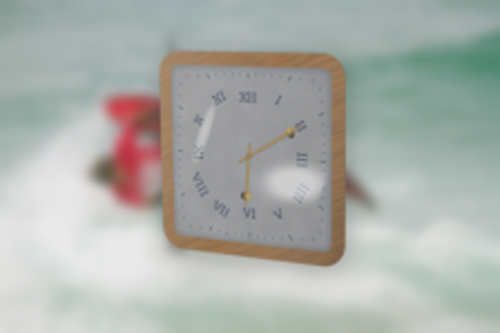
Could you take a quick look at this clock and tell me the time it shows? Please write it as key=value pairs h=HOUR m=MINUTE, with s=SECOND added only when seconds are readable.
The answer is h=6 m=10
